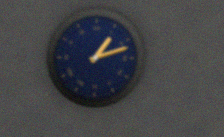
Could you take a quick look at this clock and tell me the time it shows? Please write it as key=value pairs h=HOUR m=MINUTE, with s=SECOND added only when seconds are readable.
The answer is h=1 m=12
